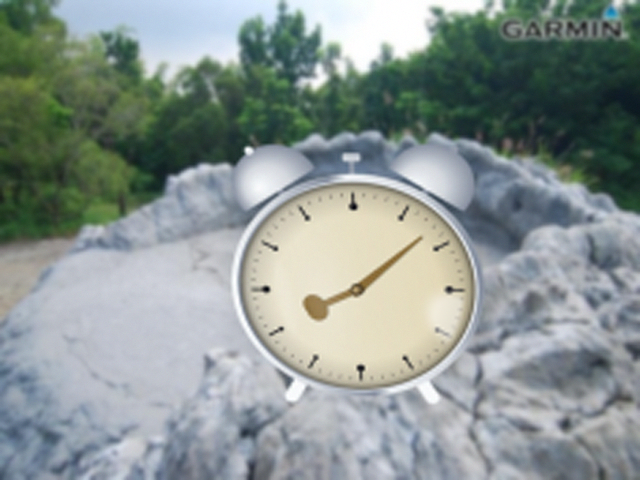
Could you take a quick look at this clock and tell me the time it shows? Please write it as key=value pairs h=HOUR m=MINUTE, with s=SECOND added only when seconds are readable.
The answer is h=8 m=8
